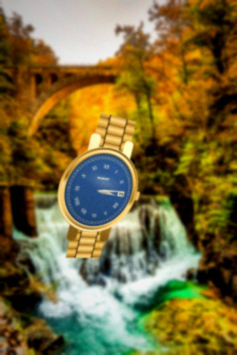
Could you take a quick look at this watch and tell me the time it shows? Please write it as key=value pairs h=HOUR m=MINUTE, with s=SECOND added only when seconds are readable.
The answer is h=3 m=14
